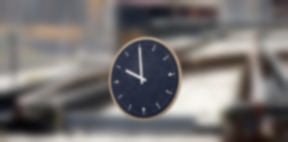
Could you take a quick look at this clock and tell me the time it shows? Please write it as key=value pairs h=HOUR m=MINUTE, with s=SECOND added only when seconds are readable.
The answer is h=10 m=0
